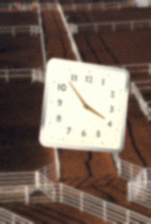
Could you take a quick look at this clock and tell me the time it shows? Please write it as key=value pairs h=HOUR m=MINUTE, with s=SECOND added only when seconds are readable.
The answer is h=3 m=53
